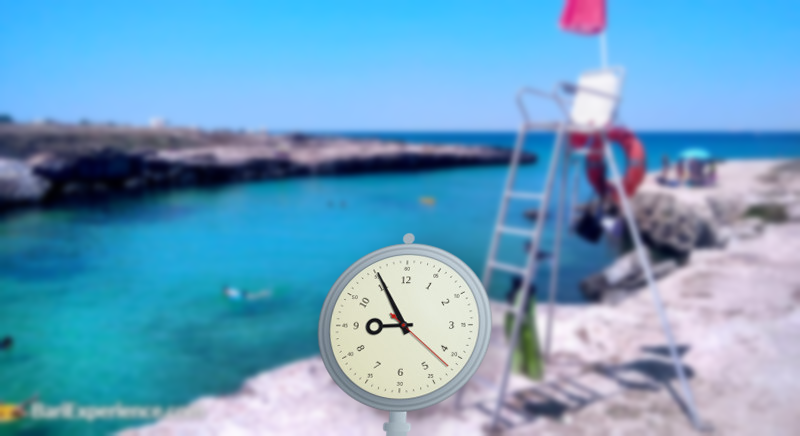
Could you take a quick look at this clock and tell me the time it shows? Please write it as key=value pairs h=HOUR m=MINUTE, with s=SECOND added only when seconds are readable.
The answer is h=8 m=55 s=22
